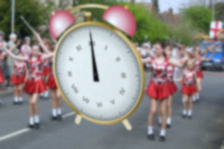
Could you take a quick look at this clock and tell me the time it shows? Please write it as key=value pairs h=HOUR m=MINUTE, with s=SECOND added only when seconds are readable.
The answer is h=12 m=0
